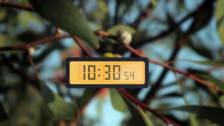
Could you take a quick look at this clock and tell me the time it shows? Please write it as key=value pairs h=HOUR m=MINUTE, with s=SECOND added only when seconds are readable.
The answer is h=10 m=30 s=54
